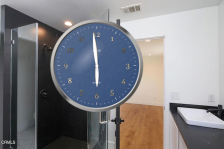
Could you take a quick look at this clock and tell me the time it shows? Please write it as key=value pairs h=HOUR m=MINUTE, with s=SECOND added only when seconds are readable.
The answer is h=5 m=59
